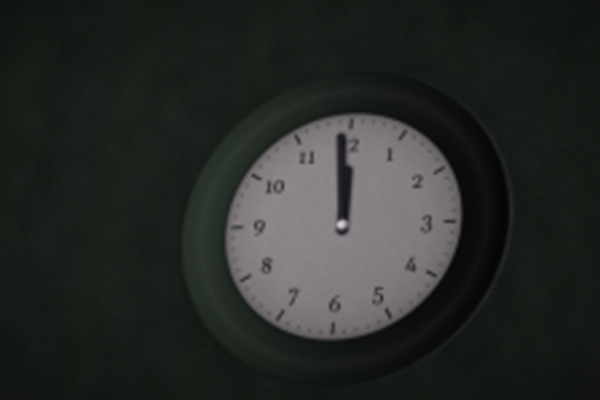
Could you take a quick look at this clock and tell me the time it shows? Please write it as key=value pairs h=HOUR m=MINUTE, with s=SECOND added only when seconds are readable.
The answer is h=11 m=59
